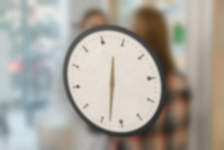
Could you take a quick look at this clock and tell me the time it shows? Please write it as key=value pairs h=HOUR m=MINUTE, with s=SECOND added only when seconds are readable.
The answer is h=12 m=33
